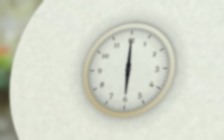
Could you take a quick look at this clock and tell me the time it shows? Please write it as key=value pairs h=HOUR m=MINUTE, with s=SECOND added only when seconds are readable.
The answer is h=6 m=0
